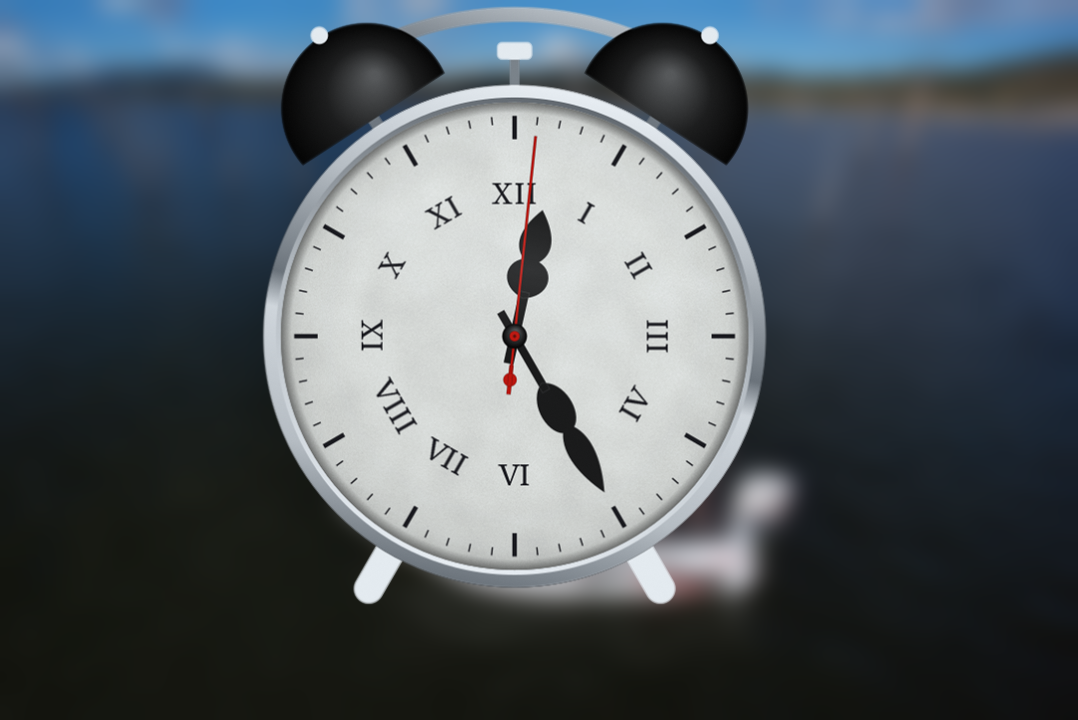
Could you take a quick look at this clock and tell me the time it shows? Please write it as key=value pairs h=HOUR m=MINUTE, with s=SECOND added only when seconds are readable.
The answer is h=12 m=25 s=1
